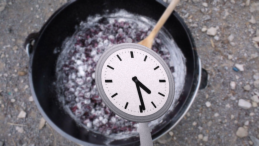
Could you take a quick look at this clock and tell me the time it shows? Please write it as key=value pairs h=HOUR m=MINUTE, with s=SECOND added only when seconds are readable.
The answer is h=4 m=29
